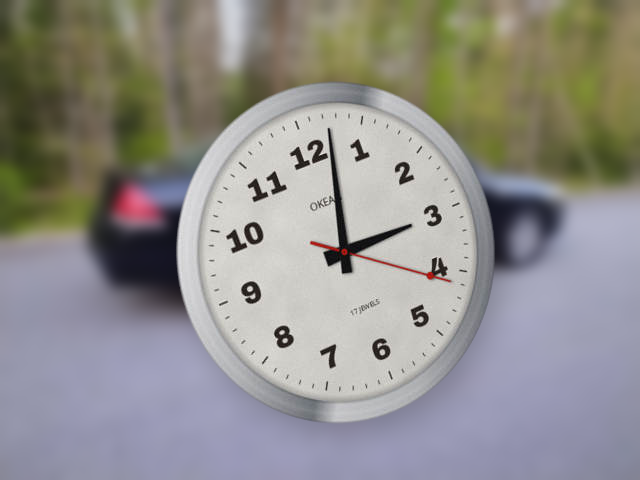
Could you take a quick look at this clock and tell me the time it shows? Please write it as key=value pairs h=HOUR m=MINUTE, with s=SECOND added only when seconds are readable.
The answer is h=3 m=2 s=21
